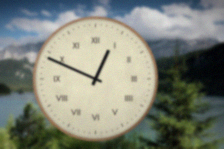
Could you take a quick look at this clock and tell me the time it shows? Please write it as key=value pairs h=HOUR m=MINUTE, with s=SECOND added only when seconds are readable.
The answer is h=12 m=49
